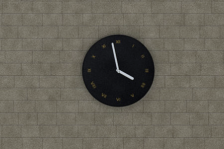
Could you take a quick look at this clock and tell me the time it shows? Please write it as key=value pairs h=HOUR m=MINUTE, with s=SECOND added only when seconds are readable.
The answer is h=3 m=58
